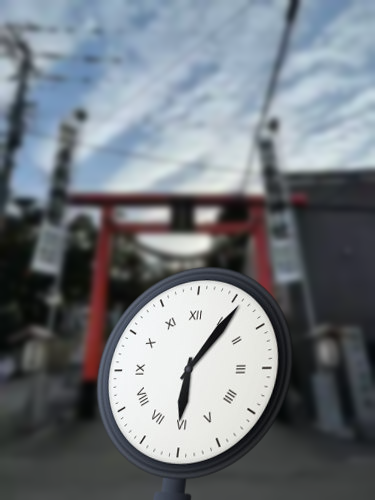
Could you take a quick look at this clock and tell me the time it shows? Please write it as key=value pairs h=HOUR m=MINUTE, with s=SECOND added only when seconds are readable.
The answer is h=6 m=6
